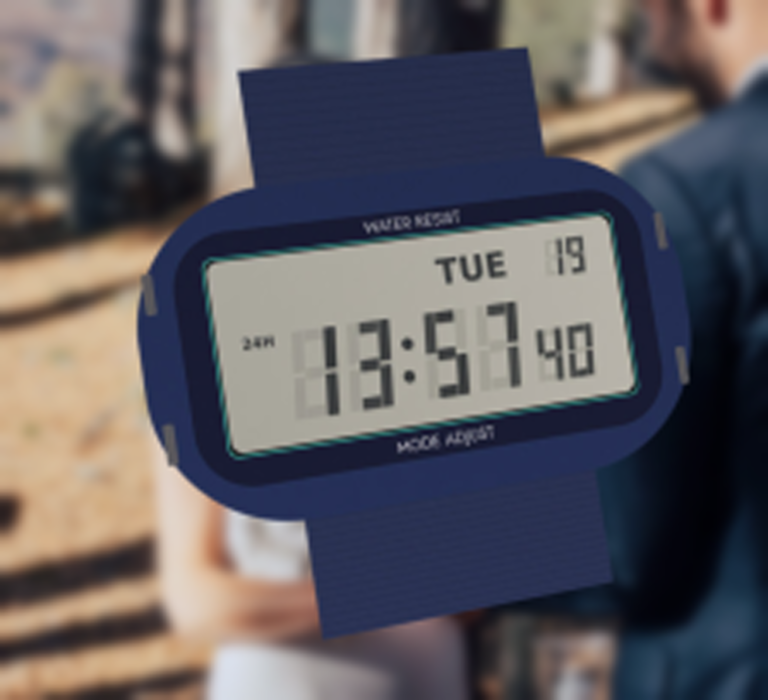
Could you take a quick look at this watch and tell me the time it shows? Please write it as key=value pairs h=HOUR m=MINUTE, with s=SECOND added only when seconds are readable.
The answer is h=13 m=57 s=40
